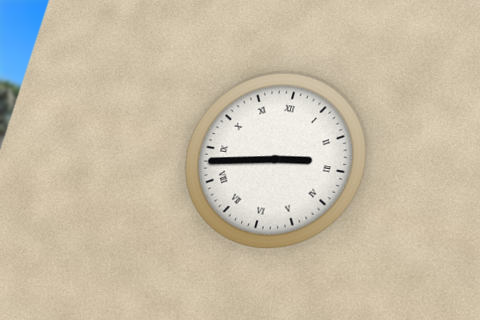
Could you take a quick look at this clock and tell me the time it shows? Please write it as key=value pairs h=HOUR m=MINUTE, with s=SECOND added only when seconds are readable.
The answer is h=2 m=43
